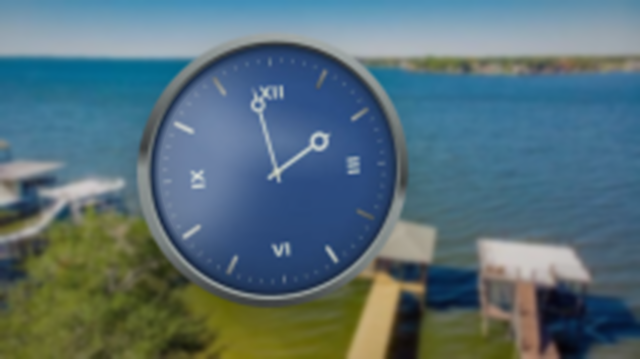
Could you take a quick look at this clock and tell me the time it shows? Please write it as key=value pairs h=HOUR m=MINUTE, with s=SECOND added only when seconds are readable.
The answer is h=1 m=58
